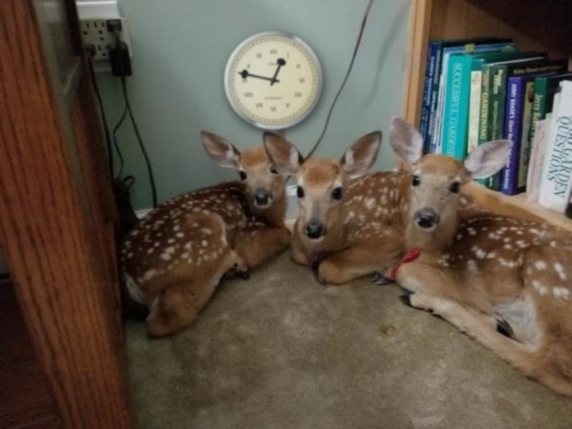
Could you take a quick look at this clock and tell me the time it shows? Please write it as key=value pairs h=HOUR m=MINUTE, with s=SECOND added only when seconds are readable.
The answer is h=12 m=47
